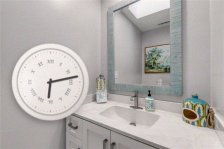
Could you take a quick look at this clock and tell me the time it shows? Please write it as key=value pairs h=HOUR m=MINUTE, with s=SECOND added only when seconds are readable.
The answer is h=6 m=13
